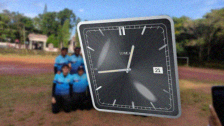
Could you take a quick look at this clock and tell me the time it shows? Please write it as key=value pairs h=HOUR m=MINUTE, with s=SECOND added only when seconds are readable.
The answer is h=12 m=44
